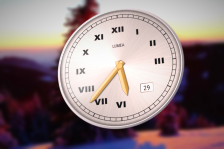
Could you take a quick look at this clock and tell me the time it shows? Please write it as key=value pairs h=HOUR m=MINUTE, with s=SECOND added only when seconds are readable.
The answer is h=5 m=37
